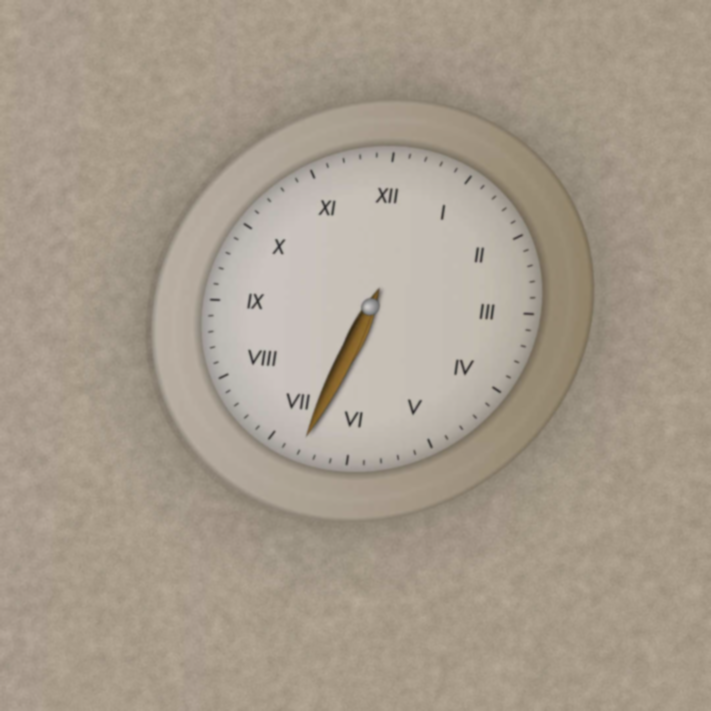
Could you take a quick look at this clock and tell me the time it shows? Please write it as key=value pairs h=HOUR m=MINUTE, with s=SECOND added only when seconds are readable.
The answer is h=6 m=33
